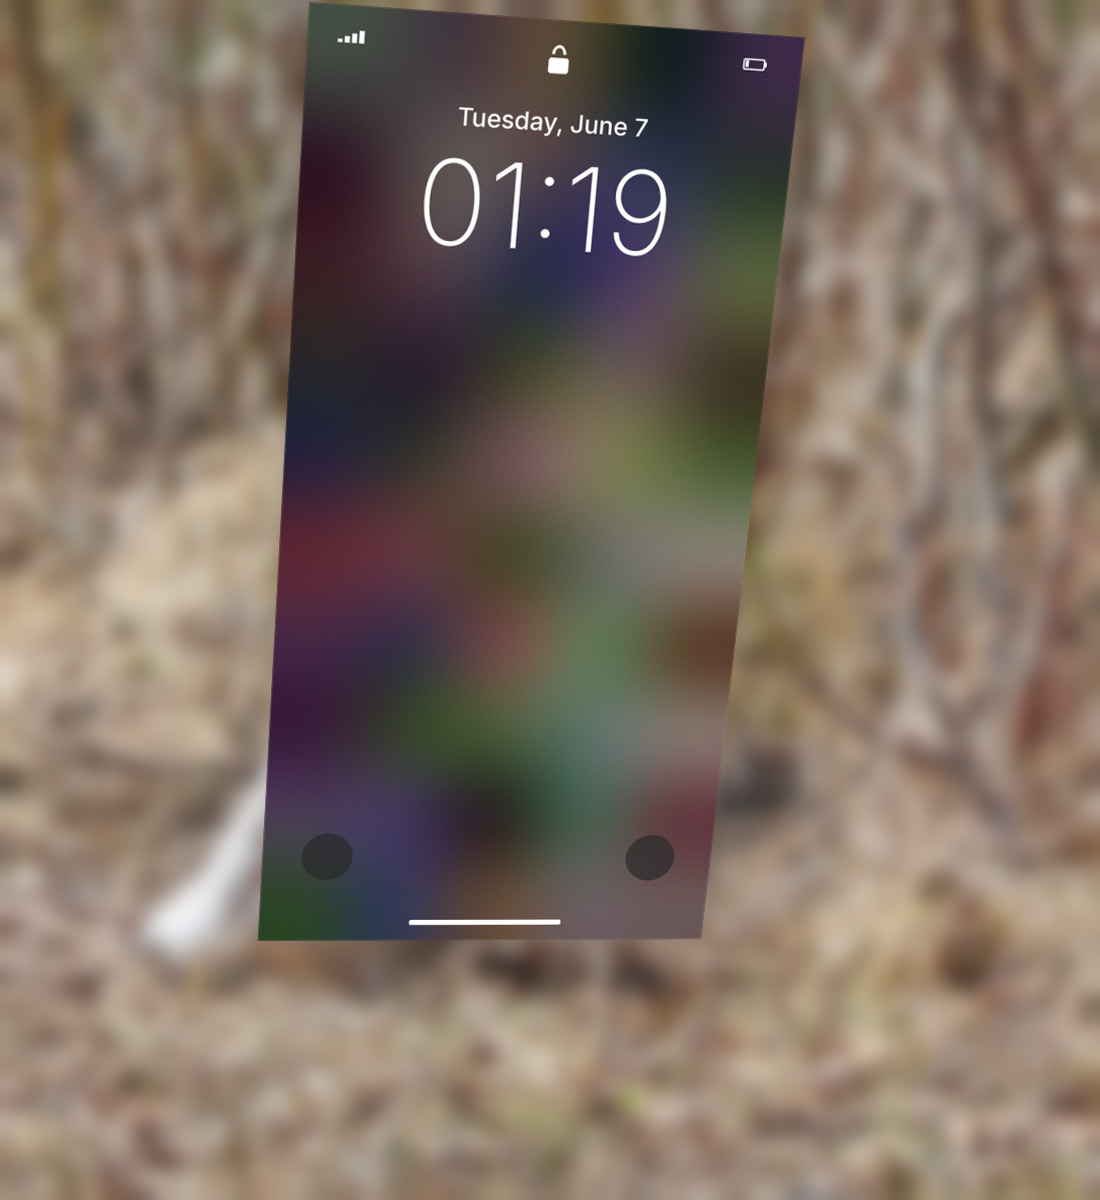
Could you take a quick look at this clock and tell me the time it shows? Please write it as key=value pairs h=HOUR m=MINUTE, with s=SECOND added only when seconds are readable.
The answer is h=1 m=19
